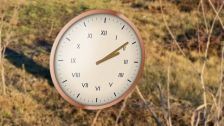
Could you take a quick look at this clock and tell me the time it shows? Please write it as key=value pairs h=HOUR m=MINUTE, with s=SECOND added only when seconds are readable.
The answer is h=2 m=9
